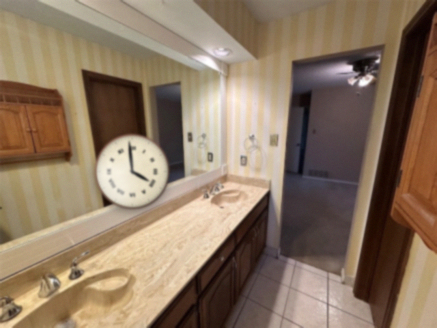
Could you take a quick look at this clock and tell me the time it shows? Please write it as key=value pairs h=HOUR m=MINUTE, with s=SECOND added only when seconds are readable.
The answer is h=3 m=59
